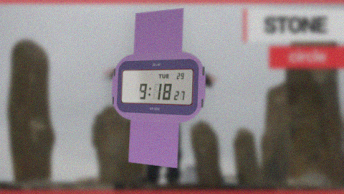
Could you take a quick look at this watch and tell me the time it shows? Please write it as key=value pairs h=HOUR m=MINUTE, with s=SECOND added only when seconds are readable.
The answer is h=9 m=18 s=27
